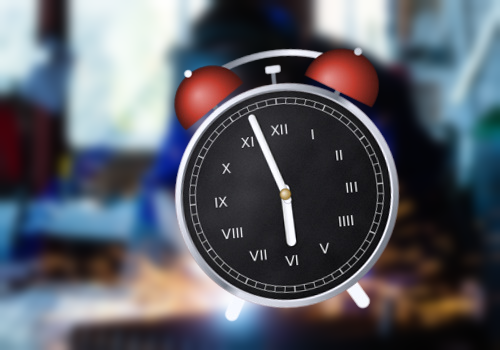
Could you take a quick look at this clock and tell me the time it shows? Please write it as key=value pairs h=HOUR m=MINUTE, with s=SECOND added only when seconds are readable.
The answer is h=5 m=57
